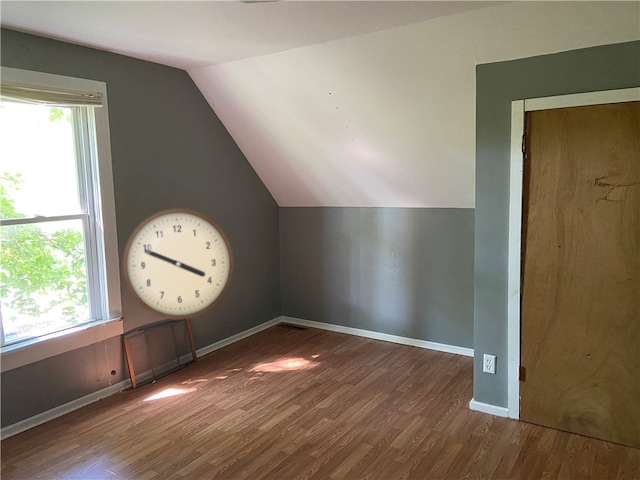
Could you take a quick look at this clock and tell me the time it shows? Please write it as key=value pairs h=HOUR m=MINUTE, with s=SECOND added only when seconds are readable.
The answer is h=3 m=49
